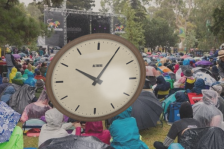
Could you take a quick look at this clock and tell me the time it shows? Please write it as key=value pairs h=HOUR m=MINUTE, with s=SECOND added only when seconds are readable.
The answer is h=10 m=5
